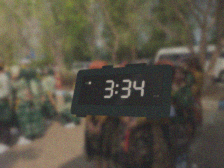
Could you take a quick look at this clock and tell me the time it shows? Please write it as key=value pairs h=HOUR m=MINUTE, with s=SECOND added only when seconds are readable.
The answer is h=3 m=34
